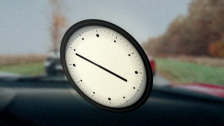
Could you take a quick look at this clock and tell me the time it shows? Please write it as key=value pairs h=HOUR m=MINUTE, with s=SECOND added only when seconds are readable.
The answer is h=3 m=49
